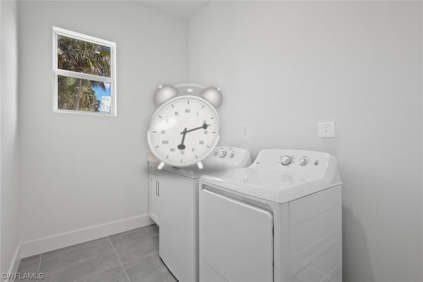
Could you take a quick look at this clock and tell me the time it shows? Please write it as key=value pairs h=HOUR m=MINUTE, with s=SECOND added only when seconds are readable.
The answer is h=6 m=12
